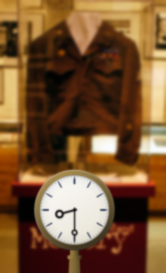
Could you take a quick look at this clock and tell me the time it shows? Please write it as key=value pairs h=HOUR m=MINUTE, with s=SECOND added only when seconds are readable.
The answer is h=8 m=30
